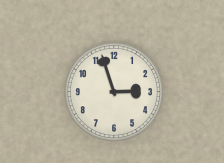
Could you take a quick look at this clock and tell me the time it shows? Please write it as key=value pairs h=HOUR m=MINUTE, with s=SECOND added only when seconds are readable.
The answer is h=2 m=57
